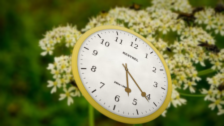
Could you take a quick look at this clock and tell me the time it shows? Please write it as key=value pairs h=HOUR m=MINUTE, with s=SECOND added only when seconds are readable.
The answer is h=5 m=21
